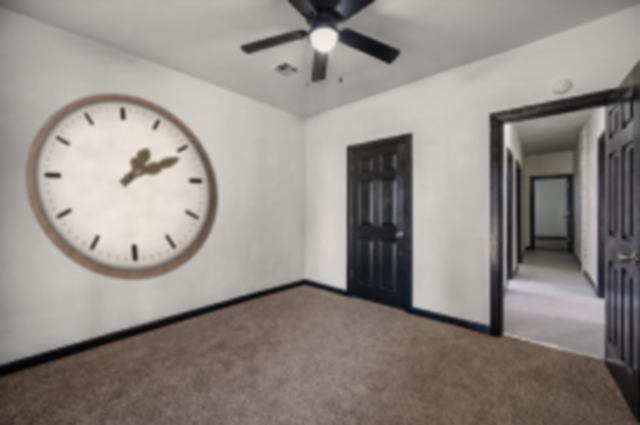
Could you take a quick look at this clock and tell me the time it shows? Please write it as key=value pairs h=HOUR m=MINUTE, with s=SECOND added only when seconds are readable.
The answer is h=1 m=11
